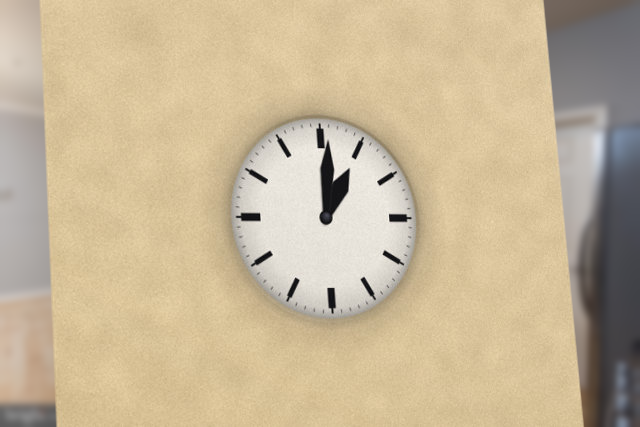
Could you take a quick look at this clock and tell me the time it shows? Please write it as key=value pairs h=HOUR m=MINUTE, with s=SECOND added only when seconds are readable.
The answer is h=1 m=1
